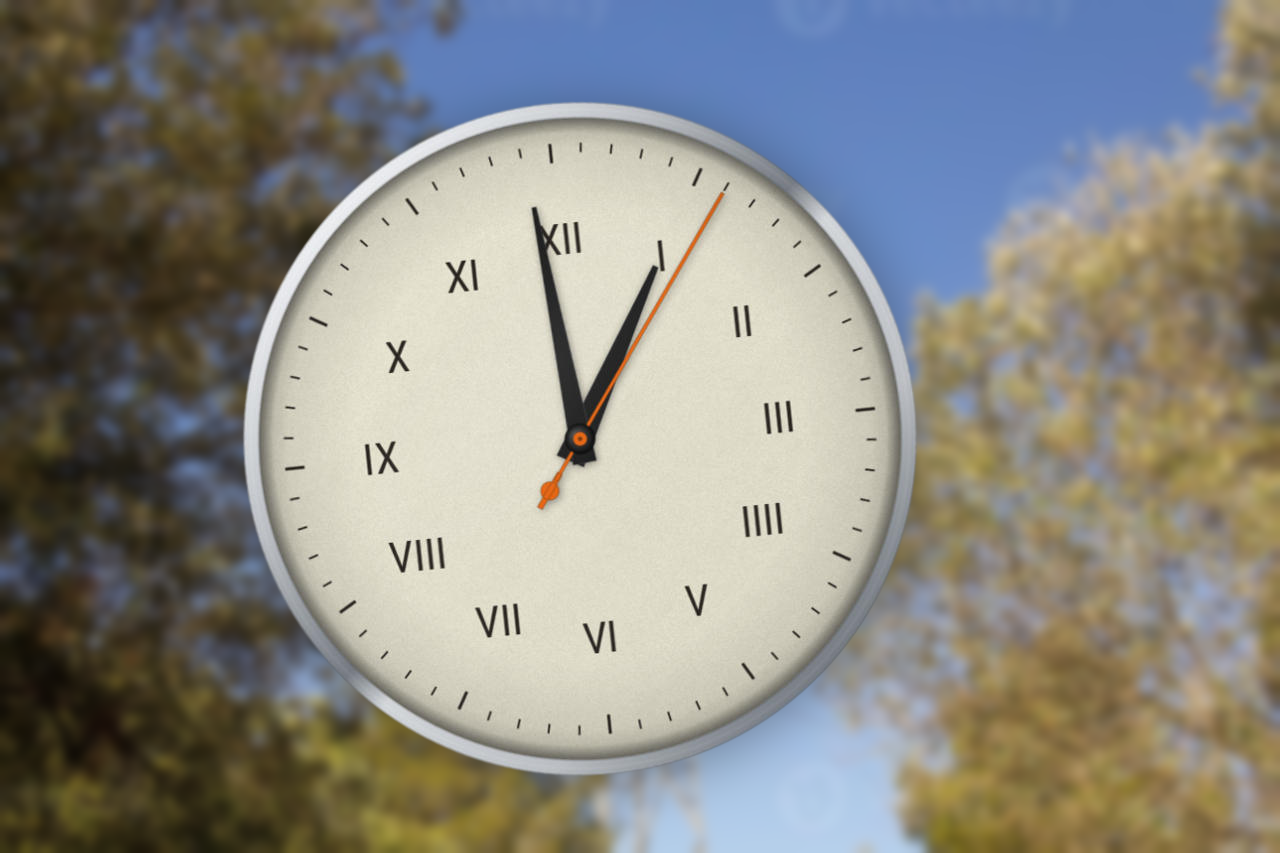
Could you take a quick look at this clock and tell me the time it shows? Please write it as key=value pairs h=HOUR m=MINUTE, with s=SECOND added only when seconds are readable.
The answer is h=12 m=59 s=6
